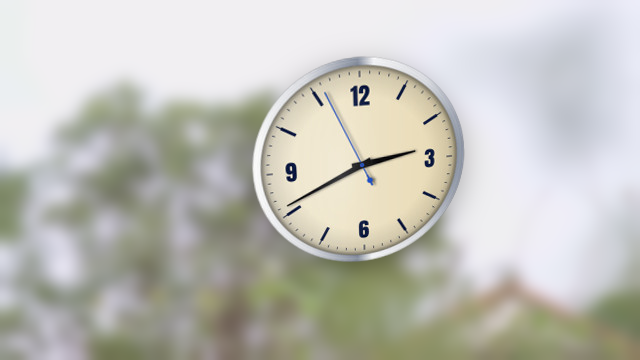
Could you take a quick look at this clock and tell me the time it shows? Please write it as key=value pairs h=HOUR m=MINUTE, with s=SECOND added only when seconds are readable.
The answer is h=2 m=40 s=56
